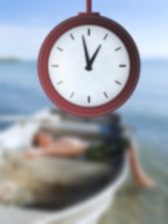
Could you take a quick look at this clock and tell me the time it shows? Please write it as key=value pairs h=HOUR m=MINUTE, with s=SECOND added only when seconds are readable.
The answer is h=12 m=58
